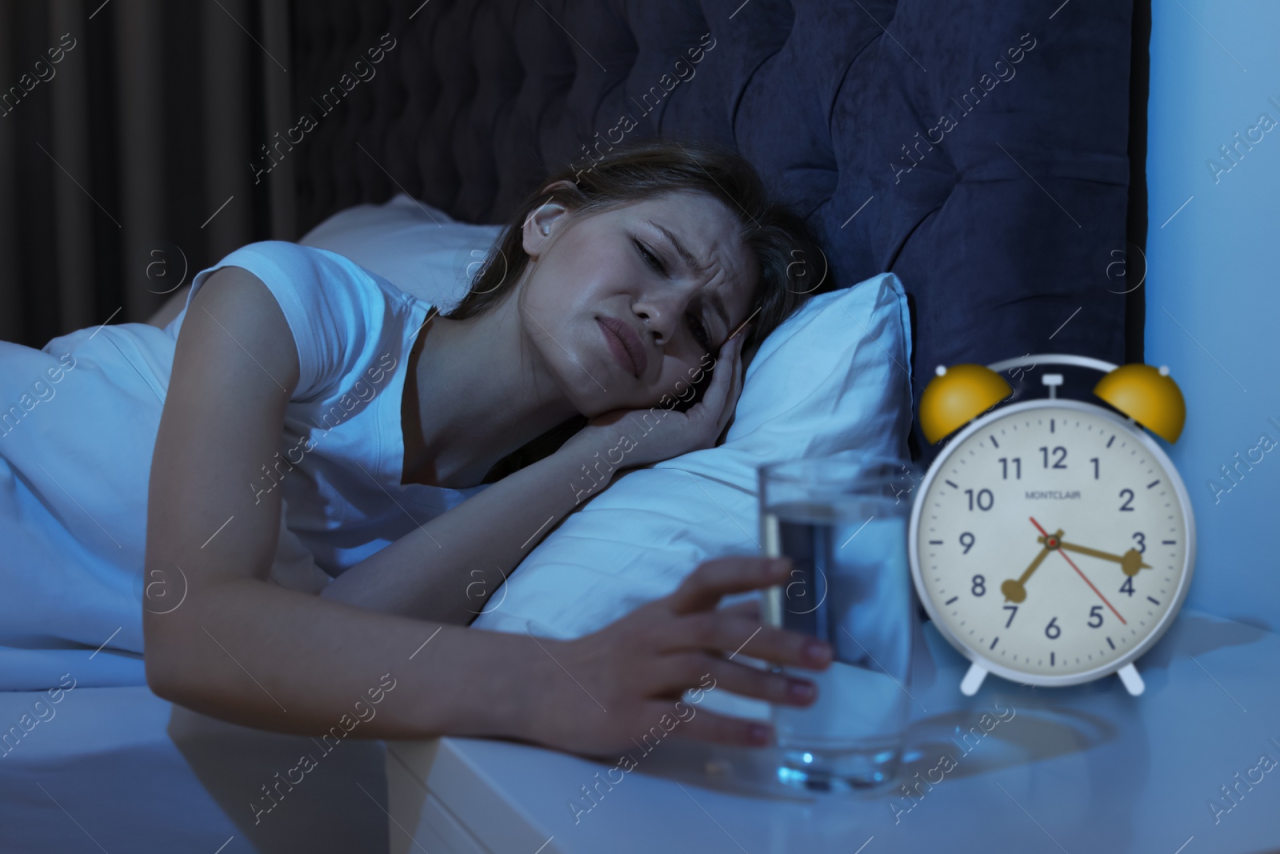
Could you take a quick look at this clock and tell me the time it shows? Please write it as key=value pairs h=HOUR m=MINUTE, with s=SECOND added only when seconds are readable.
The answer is h=7 m=17 s=23
